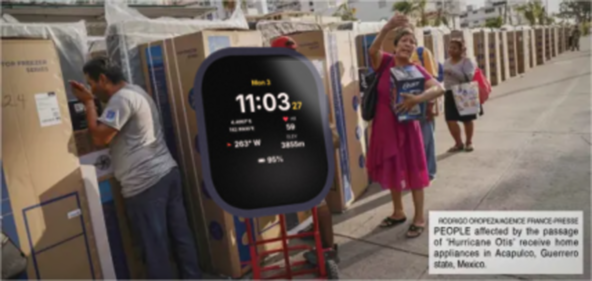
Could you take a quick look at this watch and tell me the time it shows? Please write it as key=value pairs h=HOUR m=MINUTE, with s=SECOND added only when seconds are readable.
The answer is h=11 m=3
